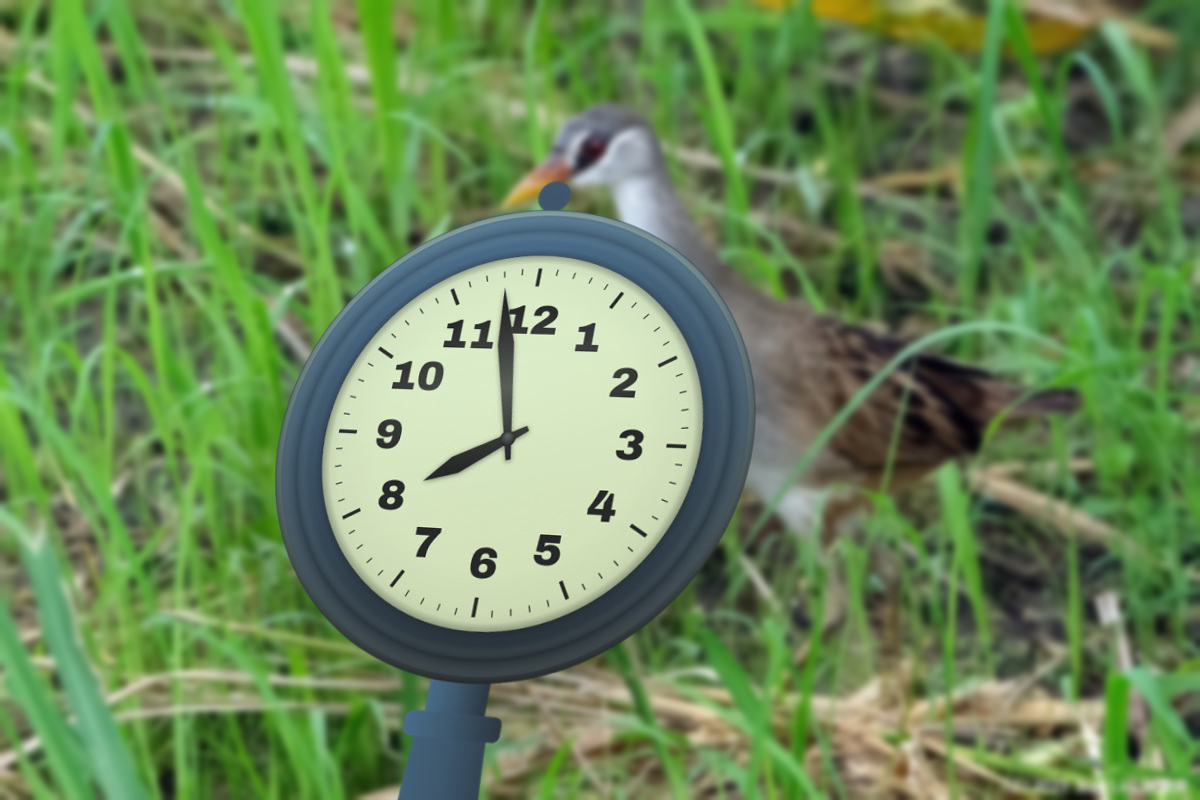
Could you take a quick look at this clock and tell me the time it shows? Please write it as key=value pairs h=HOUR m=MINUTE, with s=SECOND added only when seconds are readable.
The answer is h=7 m=58
